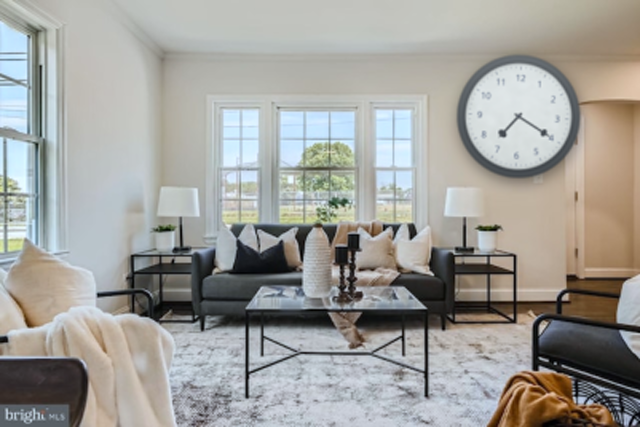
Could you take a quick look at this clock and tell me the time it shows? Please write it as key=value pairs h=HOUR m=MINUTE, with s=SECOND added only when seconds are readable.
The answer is h=7 m=20
